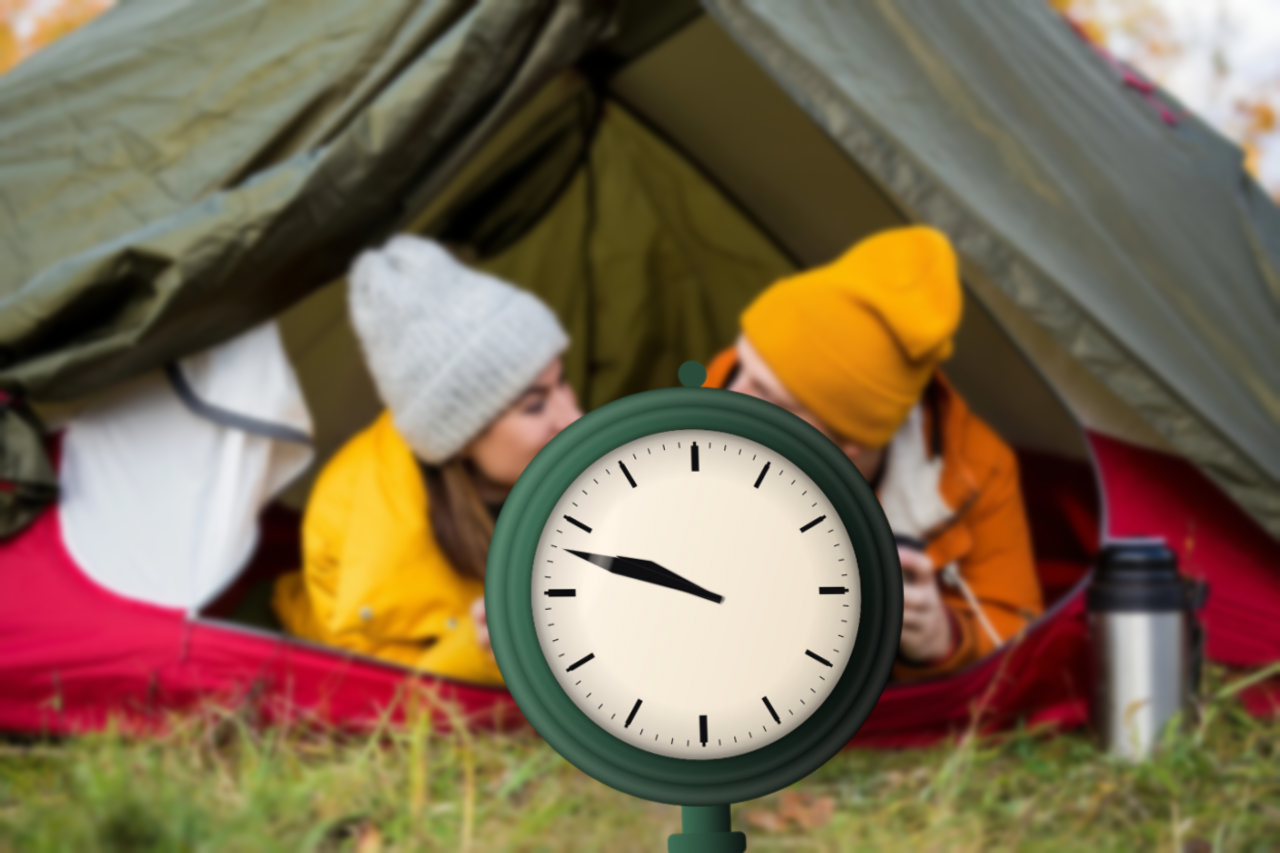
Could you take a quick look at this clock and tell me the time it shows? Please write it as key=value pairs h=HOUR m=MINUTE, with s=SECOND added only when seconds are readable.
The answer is h=9 m=48
